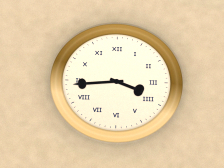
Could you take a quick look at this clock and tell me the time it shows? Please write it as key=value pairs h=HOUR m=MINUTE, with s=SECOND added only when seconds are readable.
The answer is h=3 m=44
